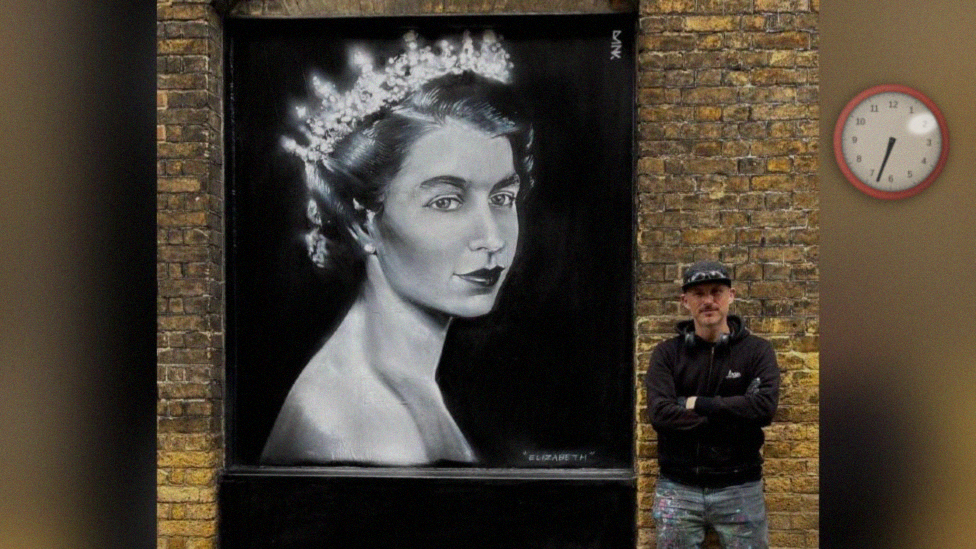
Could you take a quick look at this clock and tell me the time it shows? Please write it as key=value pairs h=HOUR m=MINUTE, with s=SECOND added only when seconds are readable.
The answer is h=6 m=33
